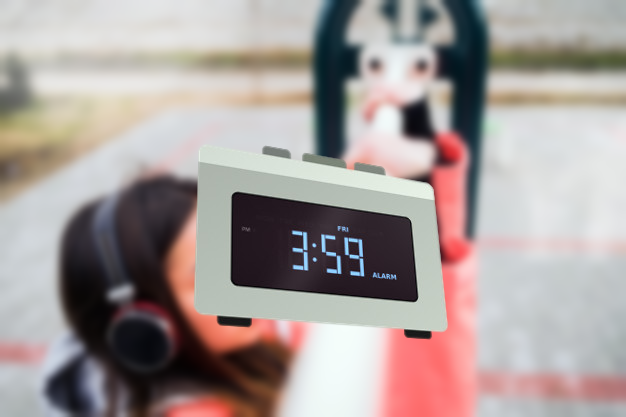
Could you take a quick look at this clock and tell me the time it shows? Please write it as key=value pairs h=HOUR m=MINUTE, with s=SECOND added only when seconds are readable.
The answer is h=3 m=59
